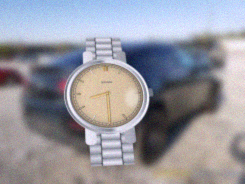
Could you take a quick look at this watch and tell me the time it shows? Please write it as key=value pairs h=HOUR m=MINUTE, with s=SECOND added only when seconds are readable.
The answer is h=8 m=30
